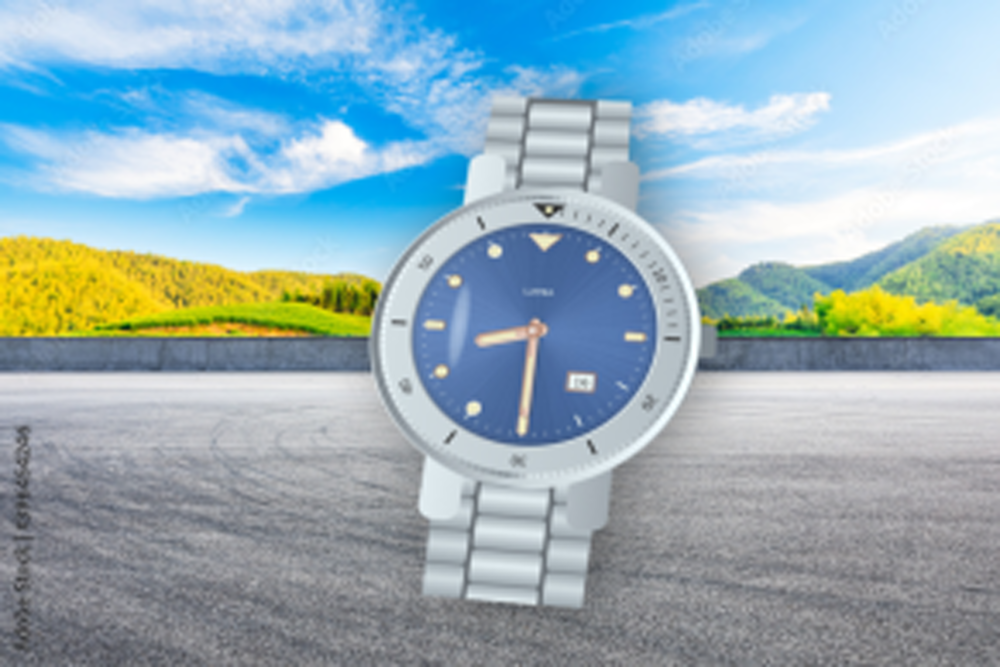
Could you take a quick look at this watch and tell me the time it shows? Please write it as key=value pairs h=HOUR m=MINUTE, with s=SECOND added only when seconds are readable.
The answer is h=8 m=30
